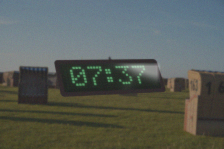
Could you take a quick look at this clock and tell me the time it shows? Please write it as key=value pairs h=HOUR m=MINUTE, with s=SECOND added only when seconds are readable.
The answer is h=7 m=37
